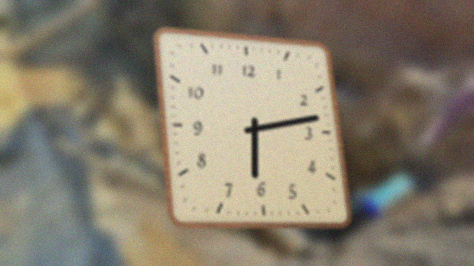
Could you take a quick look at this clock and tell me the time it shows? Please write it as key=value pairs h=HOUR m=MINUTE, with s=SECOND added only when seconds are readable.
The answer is h=6 m=13
